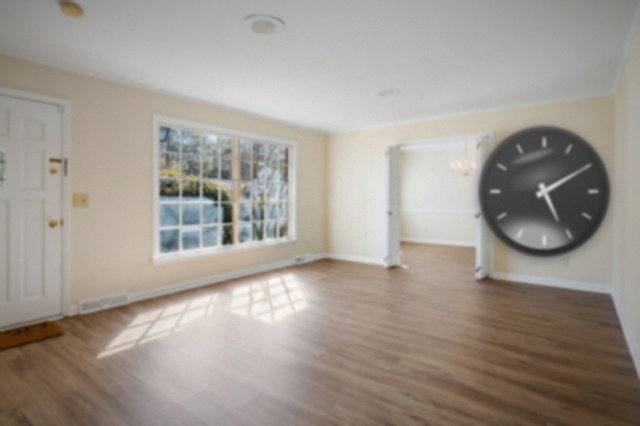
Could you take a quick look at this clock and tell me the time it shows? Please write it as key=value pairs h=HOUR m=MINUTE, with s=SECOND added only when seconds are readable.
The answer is h=5 m=10
